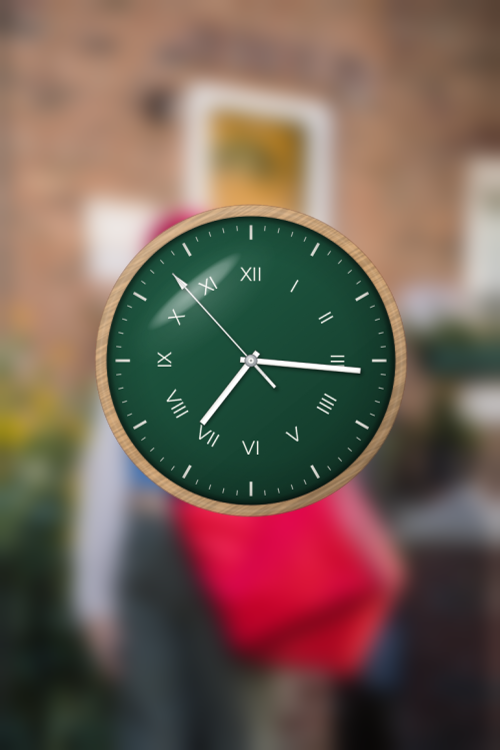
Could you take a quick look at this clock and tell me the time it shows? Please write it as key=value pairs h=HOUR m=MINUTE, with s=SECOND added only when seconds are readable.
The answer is h=7 m=15 s=53
